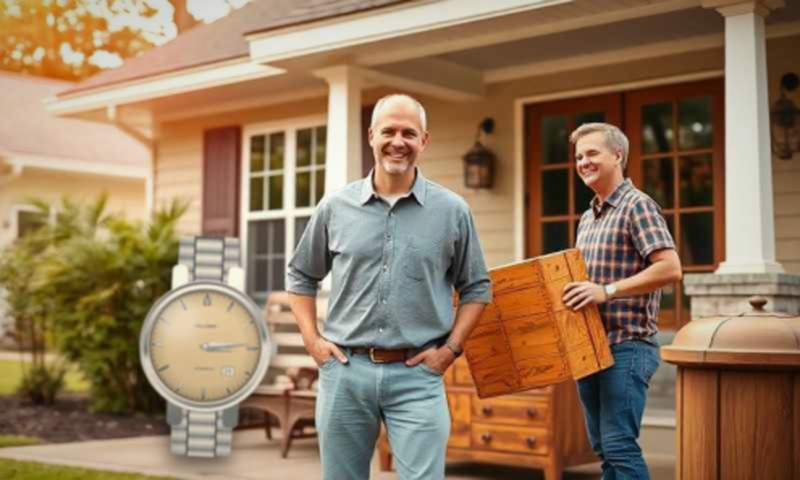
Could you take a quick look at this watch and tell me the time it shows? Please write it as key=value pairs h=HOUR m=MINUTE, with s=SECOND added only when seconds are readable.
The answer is h=3 m=14
